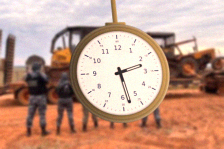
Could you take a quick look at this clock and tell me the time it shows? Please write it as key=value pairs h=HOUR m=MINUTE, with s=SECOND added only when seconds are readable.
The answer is h=2 m=28
